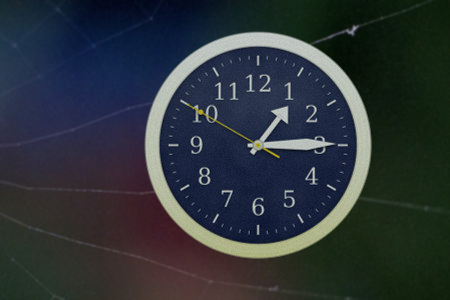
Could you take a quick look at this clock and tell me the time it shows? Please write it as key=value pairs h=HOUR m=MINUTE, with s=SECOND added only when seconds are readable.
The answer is h=1 m=14 s=50
